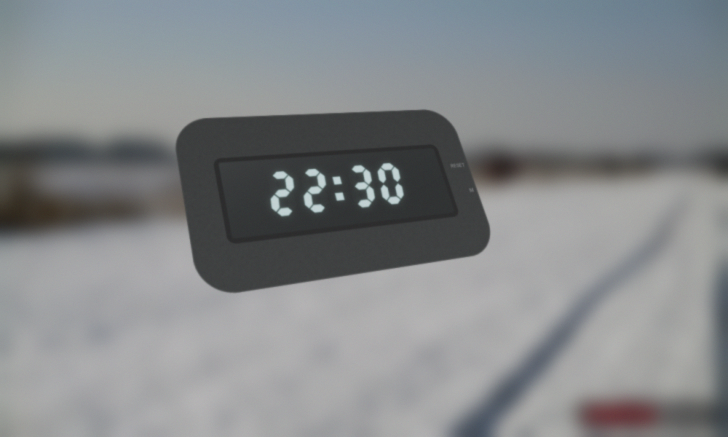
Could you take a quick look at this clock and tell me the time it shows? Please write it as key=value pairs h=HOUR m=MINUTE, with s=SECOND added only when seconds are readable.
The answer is h=22 m=30
